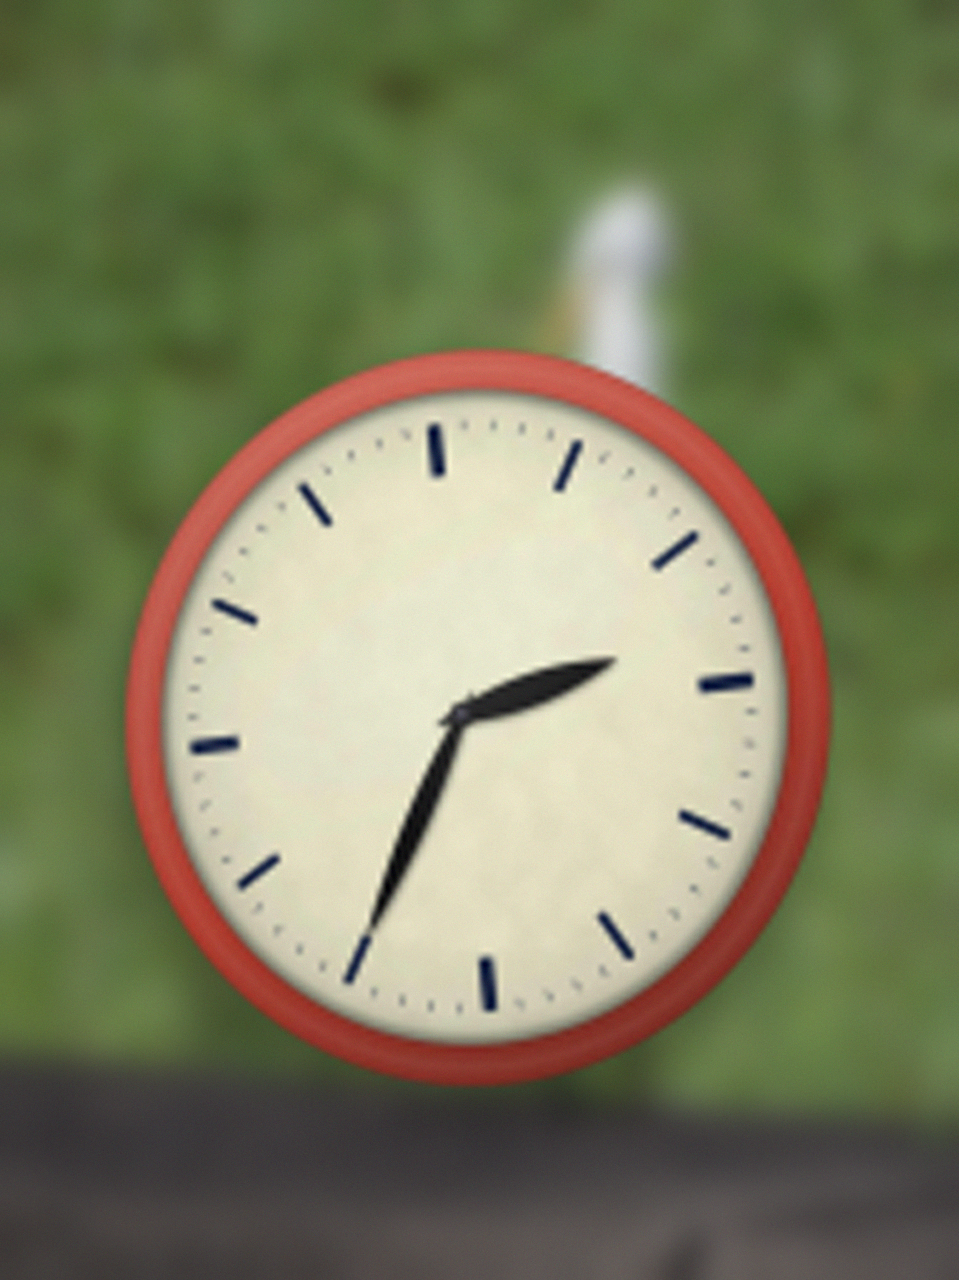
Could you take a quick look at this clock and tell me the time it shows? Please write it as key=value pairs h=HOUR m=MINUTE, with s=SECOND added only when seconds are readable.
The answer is h=2 m=35
